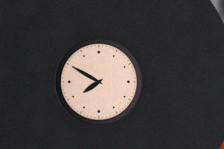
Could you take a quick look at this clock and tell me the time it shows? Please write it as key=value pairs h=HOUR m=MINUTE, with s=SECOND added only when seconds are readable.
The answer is h=7 m=50
